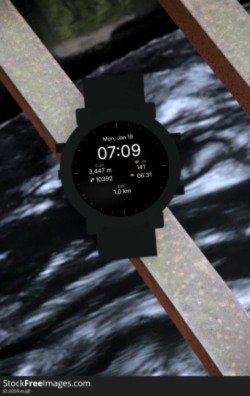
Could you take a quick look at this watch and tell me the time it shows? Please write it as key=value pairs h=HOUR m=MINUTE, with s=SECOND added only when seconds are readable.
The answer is h=7 m=9
